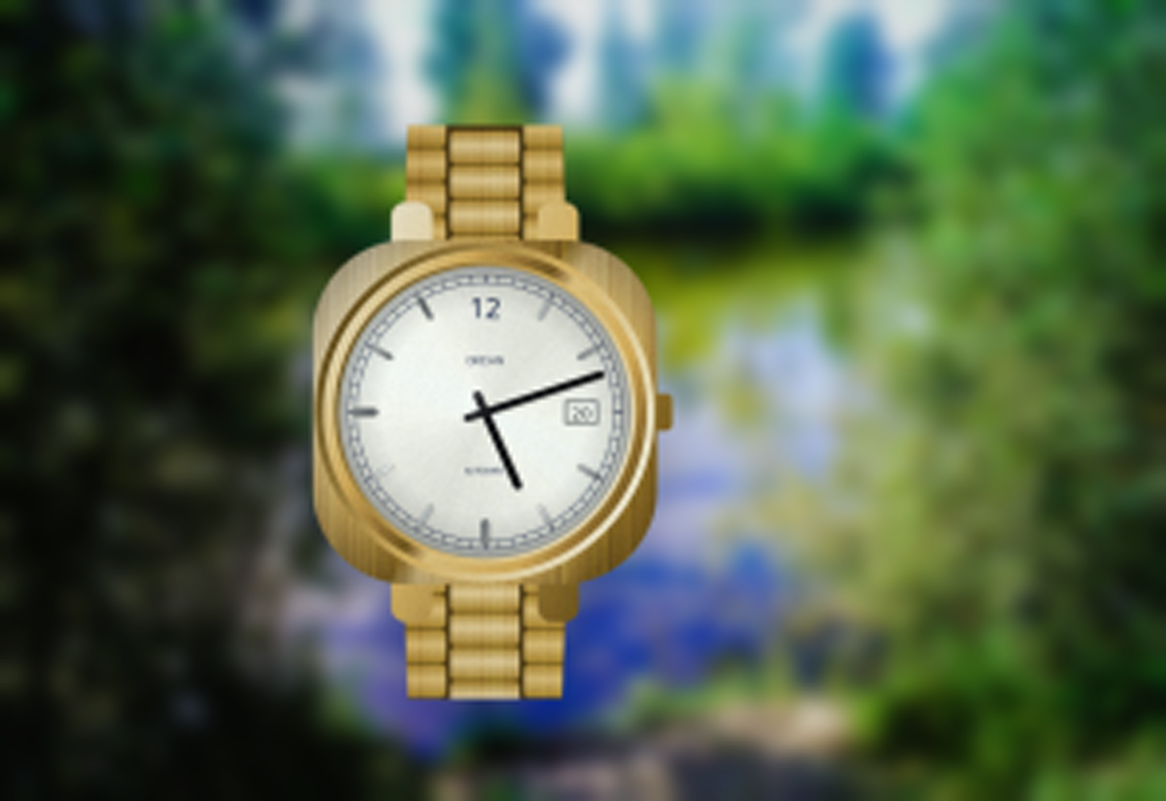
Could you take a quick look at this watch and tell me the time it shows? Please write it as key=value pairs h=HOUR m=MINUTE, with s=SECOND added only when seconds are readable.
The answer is h=5 m=12
